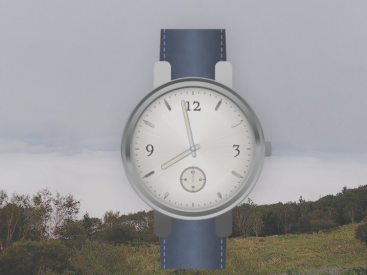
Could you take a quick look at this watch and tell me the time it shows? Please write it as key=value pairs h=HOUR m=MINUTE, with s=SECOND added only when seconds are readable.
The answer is h=7 m=58
